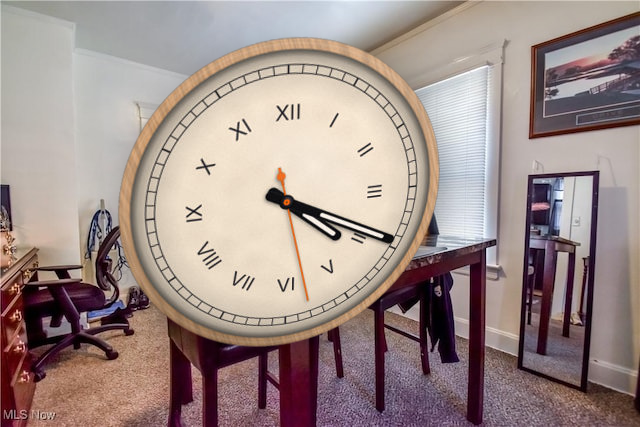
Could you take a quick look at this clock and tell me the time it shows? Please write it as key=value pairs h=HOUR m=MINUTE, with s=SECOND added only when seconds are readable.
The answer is h=4 m=19 s=28
